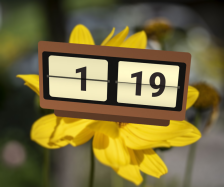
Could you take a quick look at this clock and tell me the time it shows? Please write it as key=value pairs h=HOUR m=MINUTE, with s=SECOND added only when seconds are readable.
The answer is h=1 m=19
